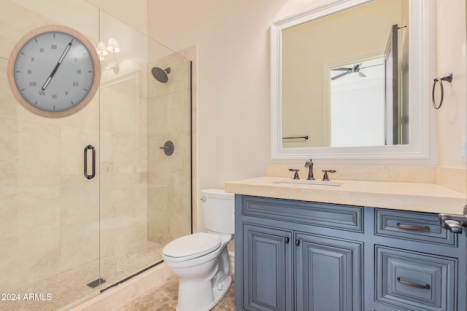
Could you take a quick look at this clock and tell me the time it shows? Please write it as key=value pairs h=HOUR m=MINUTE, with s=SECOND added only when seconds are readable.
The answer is h=7 m=5
